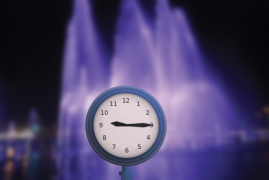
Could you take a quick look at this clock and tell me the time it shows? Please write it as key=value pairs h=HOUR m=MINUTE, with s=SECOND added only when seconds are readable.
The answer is h=9 m=15
